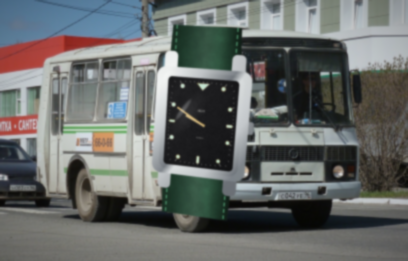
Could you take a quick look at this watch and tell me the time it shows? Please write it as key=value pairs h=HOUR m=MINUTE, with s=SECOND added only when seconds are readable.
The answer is h=9 m=50
